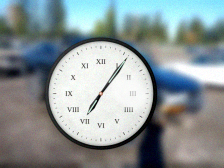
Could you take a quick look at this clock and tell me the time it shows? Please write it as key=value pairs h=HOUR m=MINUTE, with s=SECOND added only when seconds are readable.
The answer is h=7 m=6
